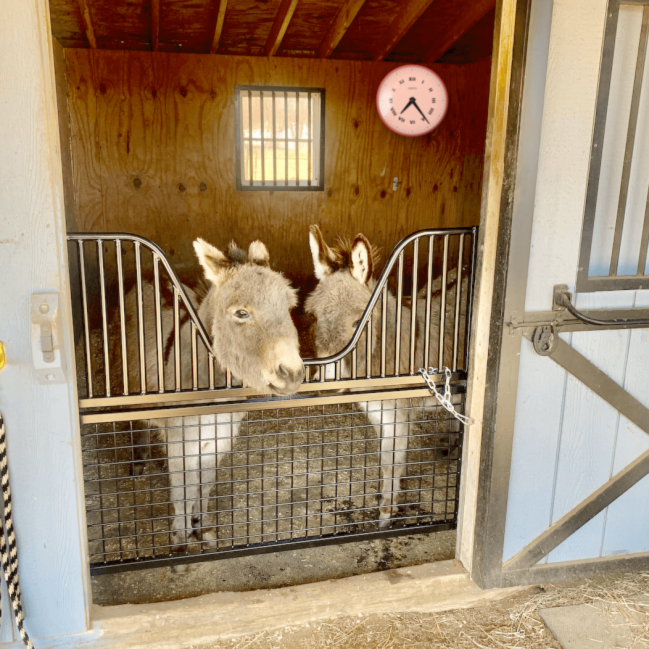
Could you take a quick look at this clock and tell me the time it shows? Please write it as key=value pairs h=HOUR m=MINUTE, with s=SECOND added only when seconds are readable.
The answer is h=7 m=24
